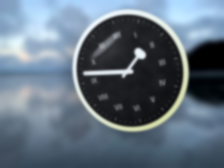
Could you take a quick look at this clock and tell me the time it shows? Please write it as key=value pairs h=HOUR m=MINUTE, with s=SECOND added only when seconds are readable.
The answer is h=1 m=47
